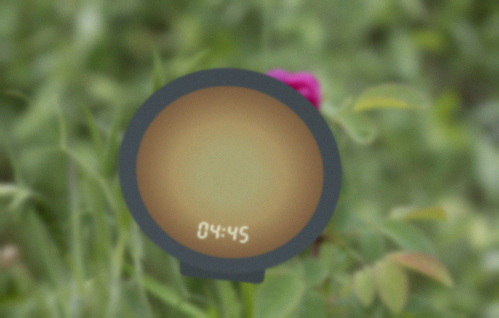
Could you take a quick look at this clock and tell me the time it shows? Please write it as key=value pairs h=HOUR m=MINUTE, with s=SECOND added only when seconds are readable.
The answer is h=4 m=45
